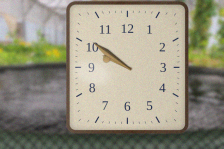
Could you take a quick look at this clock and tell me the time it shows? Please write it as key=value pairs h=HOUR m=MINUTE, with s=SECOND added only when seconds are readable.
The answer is h=9 m=51
